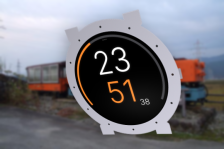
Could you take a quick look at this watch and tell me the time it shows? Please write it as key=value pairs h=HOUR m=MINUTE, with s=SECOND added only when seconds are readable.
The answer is h=23 m=51 s=38
